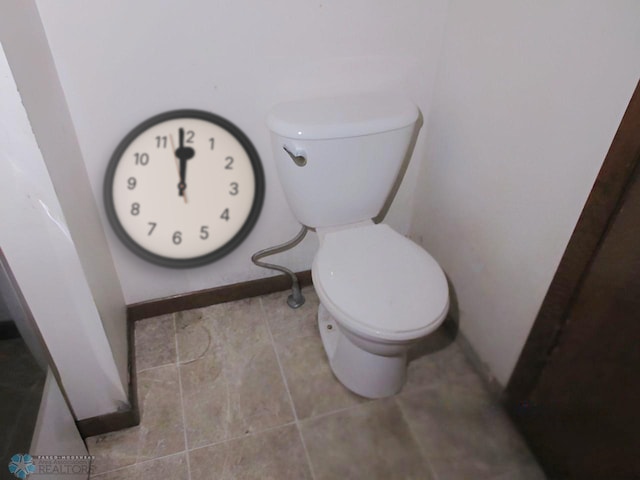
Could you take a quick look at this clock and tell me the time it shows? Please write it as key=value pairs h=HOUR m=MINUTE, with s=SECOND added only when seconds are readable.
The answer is h=11 m=58 s=57
